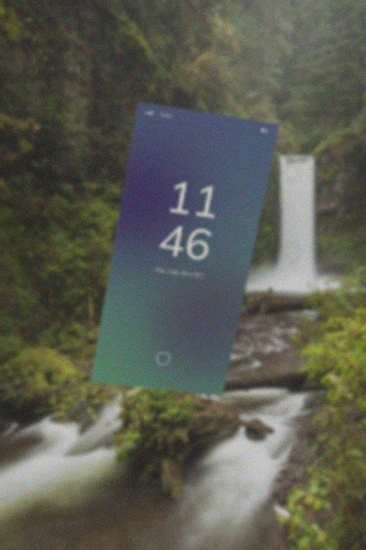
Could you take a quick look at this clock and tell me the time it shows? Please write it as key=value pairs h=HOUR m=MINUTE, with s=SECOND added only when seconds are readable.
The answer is h=11 m=46
